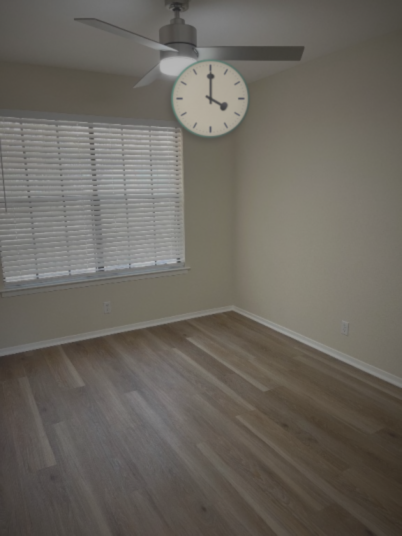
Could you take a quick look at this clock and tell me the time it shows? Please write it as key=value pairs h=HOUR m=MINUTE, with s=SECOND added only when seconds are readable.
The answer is h=4 m=0
